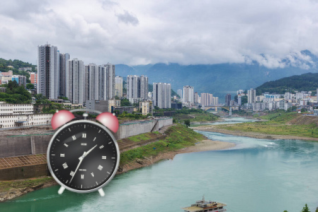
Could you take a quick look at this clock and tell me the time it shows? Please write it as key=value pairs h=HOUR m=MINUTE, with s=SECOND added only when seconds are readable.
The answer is h=1 m=34
